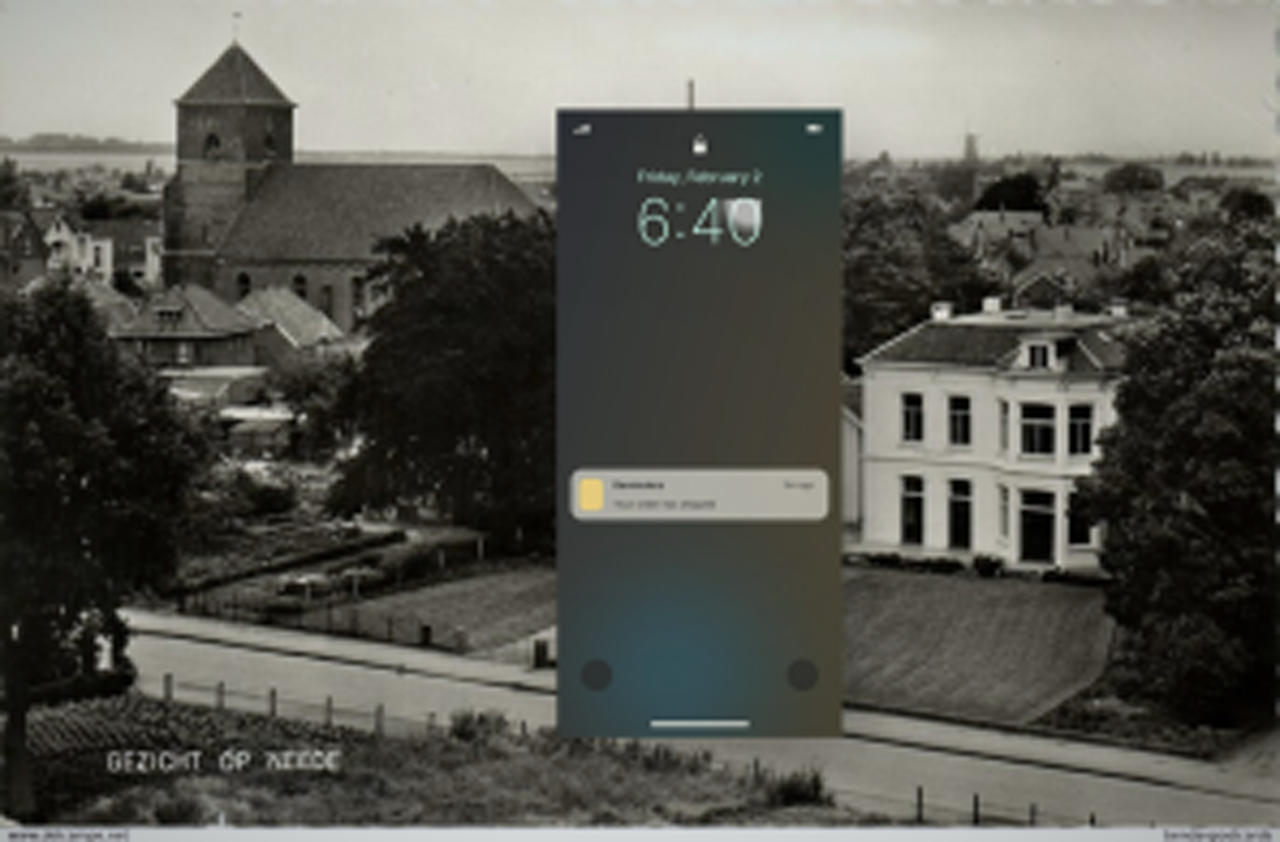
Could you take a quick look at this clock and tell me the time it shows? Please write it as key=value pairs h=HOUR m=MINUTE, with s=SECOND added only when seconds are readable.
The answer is h=6 m=40
